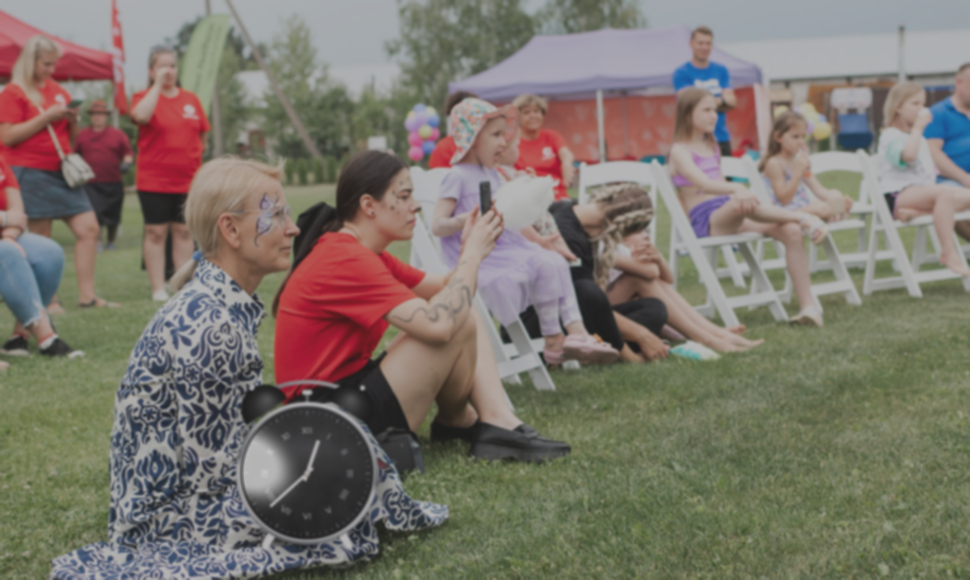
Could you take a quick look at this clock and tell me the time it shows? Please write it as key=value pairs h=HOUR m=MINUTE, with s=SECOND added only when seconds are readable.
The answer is h=12 m=38
